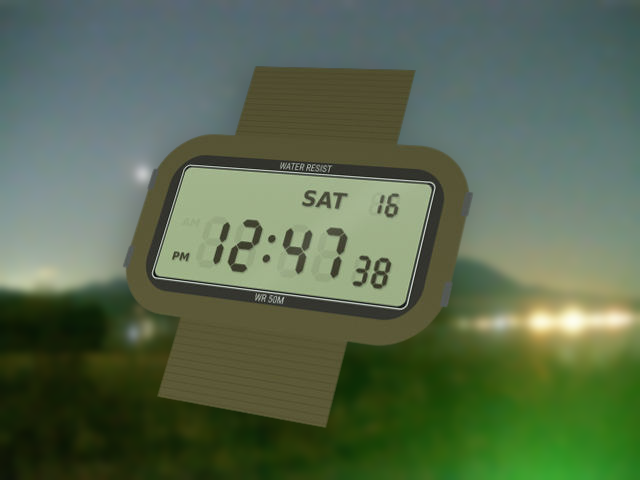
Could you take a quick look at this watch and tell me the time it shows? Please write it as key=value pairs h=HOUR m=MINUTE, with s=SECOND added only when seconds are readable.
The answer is h=12 m=47 s=38
